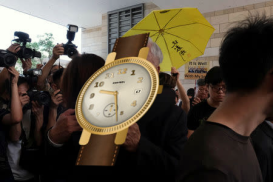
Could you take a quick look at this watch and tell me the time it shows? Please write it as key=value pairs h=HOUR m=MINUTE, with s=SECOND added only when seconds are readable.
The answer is h=9 m=27
